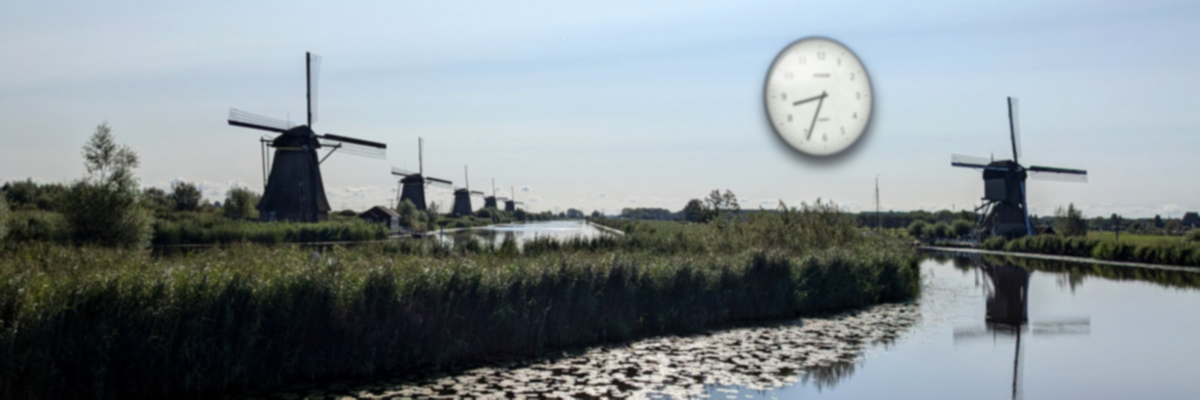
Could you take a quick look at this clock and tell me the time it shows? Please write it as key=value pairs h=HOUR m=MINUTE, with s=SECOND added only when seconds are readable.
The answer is h=8 m=34
